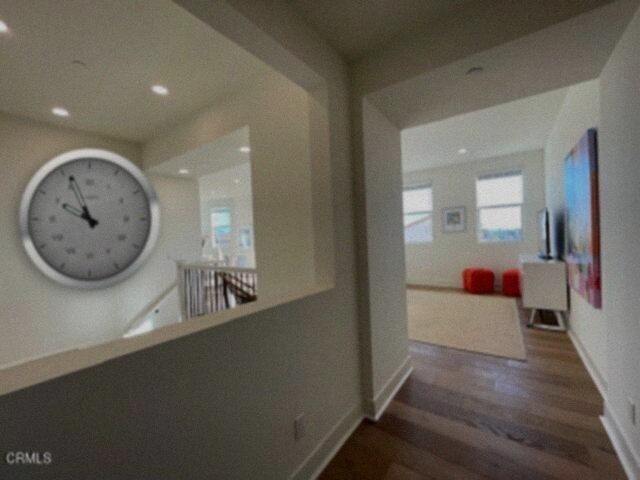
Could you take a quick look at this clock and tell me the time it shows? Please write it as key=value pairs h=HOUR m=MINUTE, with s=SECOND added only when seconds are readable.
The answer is h=9 m=56
